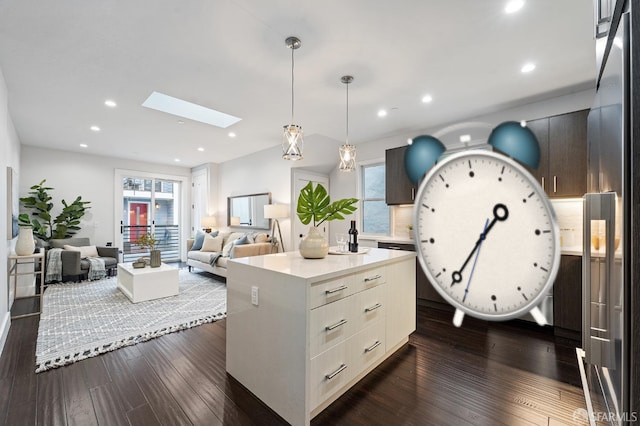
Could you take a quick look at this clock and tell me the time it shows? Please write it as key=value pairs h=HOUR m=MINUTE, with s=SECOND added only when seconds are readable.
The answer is h=1 m=37 s=35
